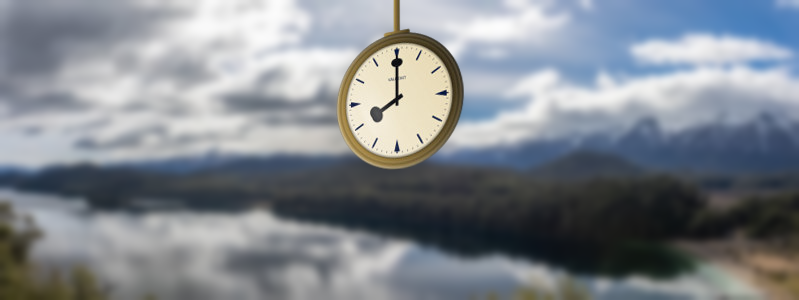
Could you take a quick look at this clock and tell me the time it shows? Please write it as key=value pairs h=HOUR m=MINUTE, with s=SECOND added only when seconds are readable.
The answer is h=8 m=0
